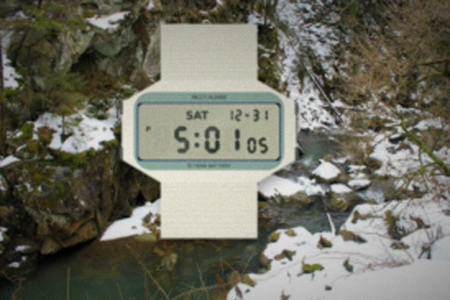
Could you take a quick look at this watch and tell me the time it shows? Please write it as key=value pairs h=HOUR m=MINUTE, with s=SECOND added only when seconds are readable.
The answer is h=5 m=1 s=5
